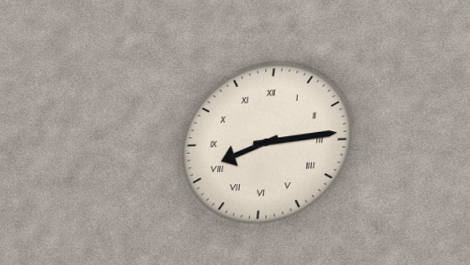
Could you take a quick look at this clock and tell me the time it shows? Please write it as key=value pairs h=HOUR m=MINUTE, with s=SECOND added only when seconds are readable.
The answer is h=8 m=14
